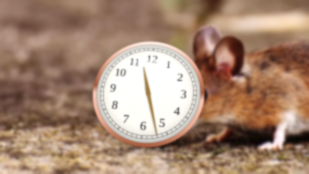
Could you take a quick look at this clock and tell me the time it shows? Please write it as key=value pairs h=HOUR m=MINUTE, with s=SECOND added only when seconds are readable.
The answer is h=11 m=27
